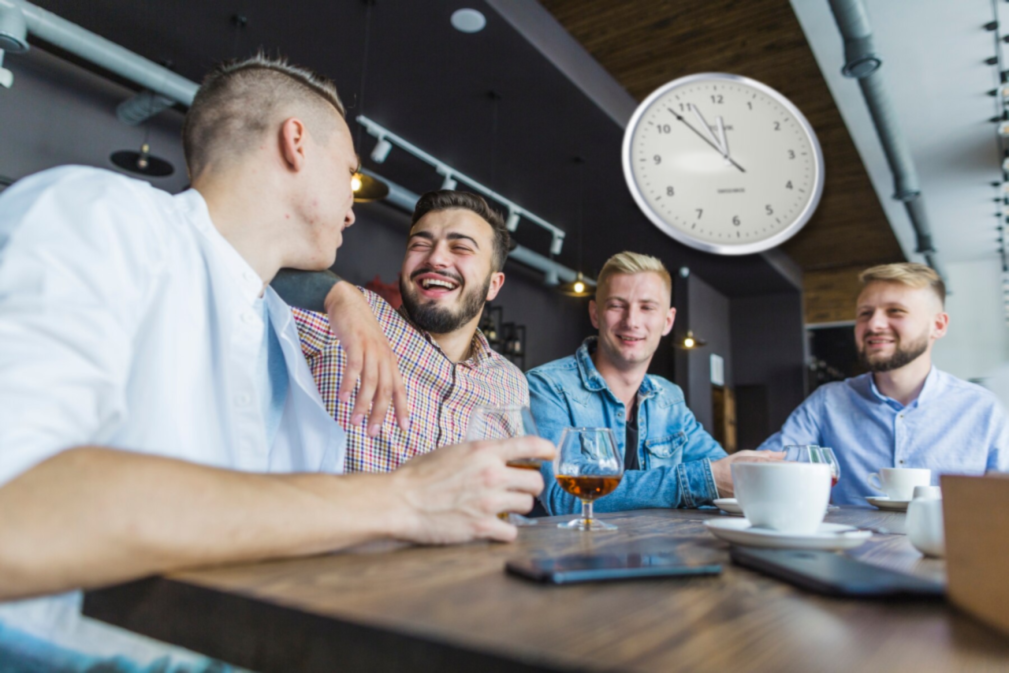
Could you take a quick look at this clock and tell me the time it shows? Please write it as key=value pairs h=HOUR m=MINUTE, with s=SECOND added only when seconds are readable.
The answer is h=11 m=55 s=53
